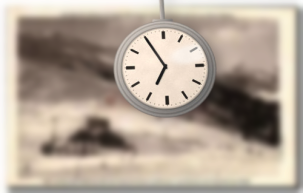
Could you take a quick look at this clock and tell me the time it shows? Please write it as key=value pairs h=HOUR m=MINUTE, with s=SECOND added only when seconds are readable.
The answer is h=6 m=55
